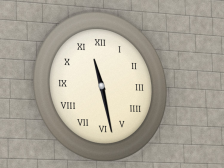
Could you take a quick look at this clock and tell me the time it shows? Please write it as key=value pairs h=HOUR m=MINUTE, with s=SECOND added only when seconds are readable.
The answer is h=11 m=28
